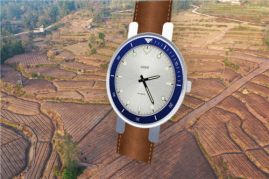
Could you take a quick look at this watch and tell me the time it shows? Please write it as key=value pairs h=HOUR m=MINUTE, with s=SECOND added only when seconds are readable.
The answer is h=2 m=24
